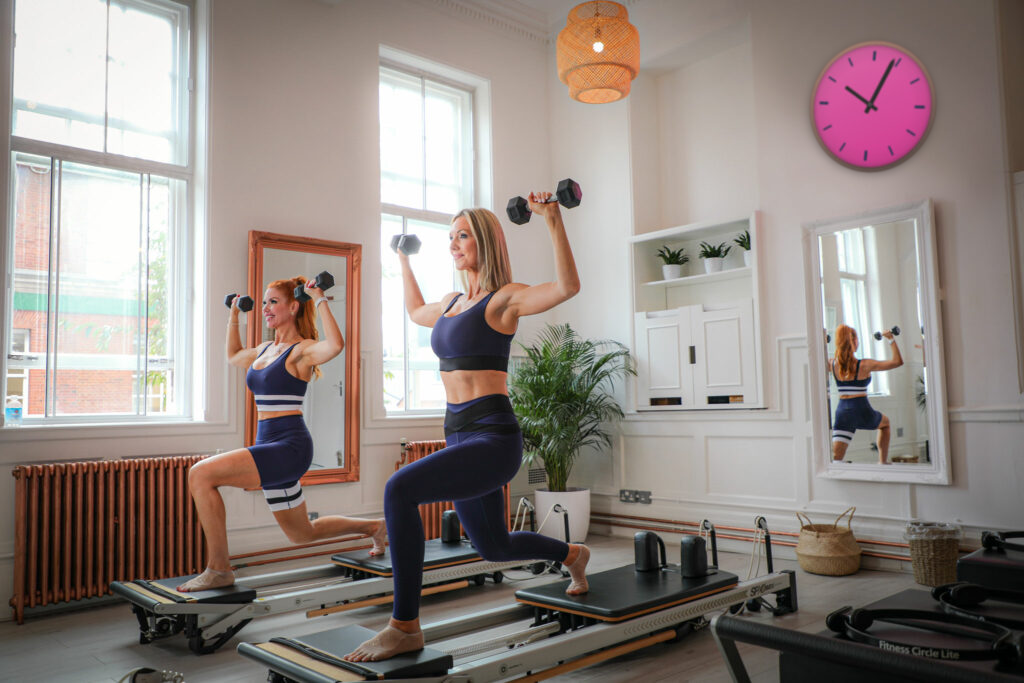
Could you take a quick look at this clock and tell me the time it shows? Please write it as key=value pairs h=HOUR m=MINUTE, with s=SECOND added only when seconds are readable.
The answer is h=10 m=4
